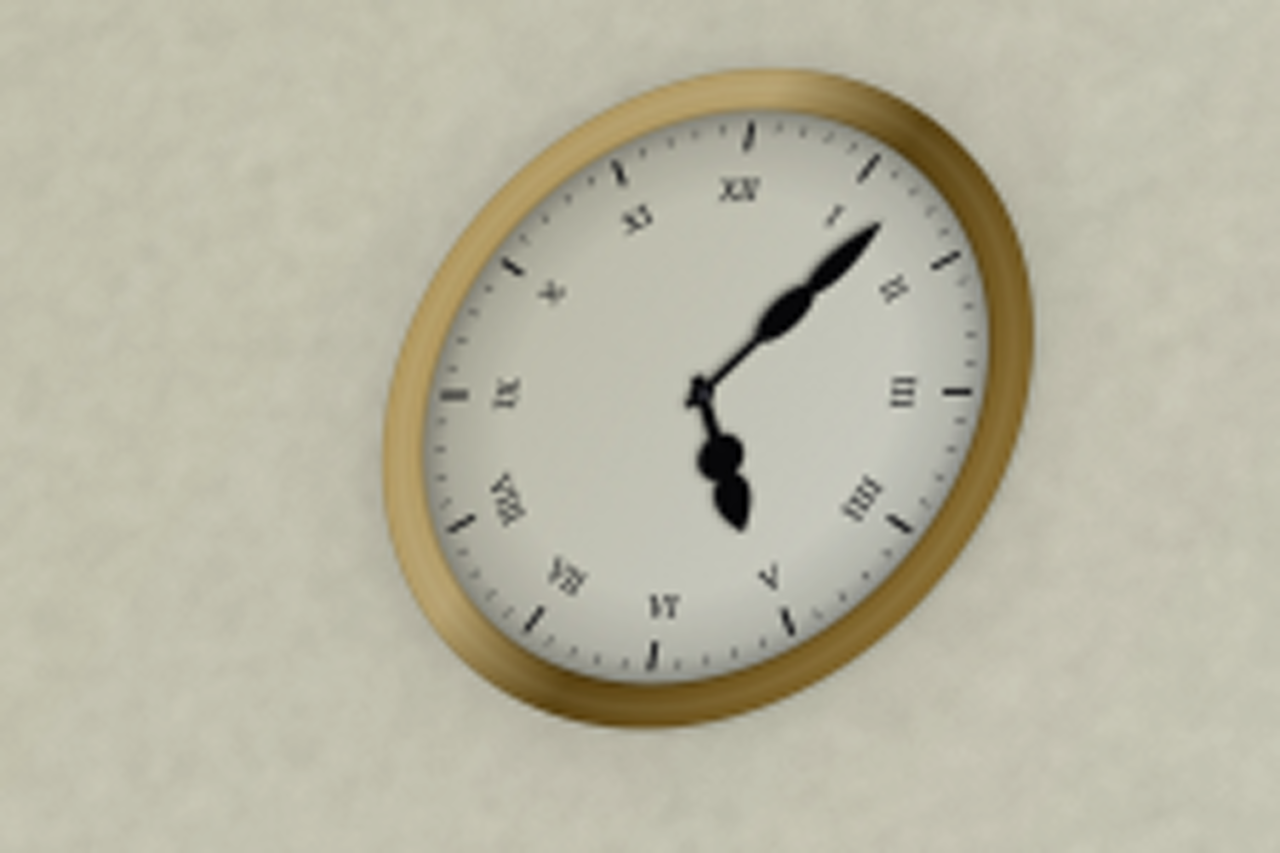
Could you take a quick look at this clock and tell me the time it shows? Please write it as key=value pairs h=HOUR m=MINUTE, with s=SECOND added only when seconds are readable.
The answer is h=5 m=7
